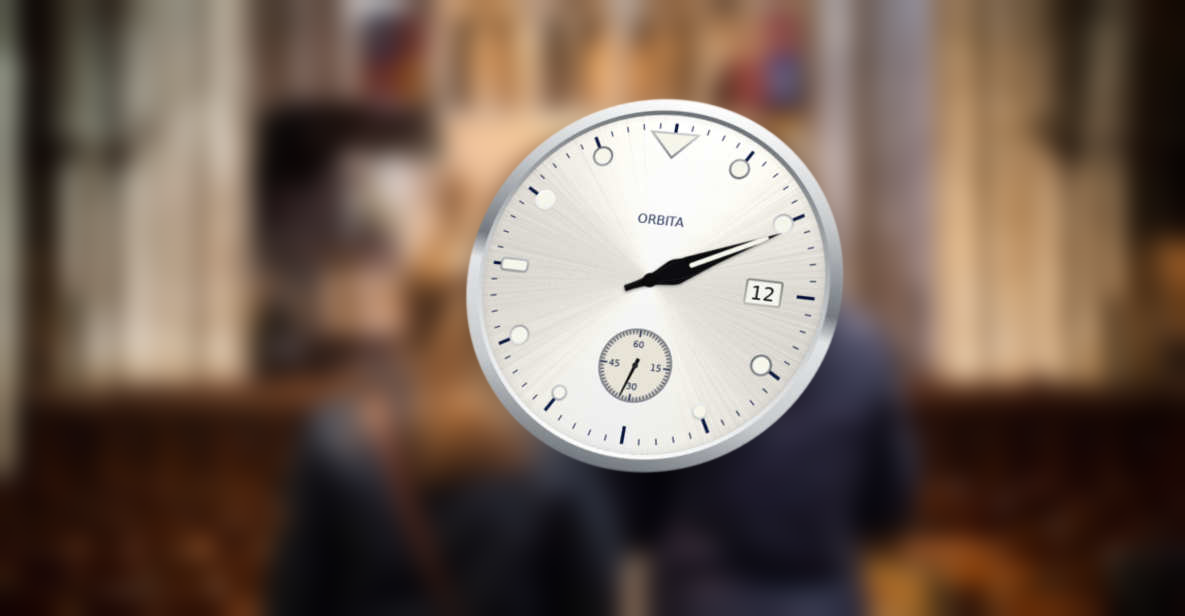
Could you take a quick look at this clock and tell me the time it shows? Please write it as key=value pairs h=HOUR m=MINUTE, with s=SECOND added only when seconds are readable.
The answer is h=2 m=10 s=33
